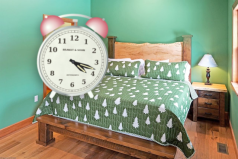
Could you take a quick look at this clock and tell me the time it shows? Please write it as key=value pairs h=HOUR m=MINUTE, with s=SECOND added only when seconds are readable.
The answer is h=4 m=18
